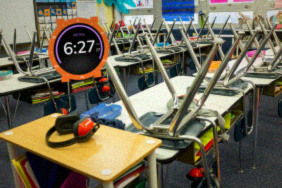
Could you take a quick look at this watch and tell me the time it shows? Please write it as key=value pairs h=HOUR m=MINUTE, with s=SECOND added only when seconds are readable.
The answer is h=6 m=27
